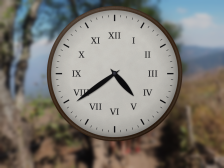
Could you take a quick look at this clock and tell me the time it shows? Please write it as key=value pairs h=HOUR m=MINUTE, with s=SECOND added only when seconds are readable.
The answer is h=4 m=39
